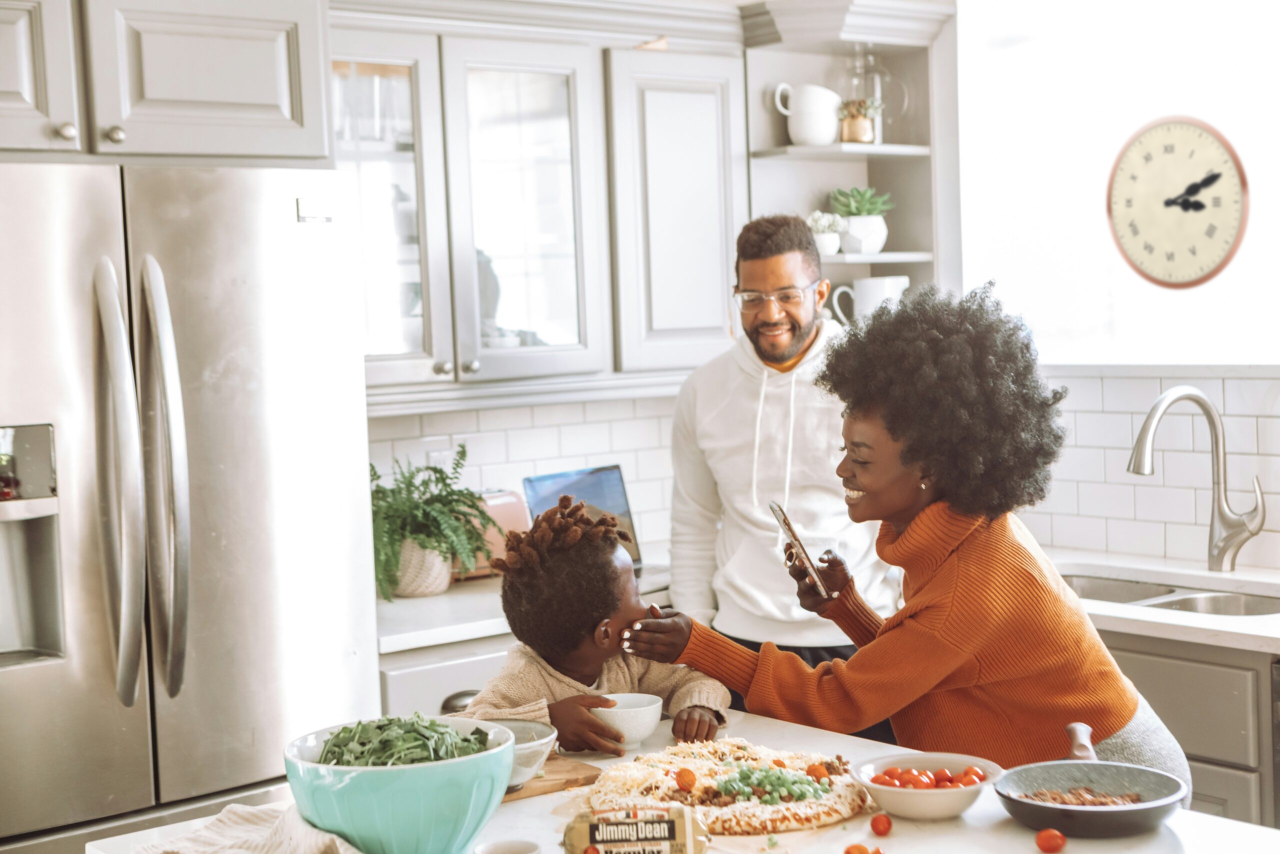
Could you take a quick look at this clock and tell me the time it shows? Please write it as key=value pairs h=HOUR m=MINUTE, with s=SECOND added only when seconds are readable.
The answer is h=3 m=11
